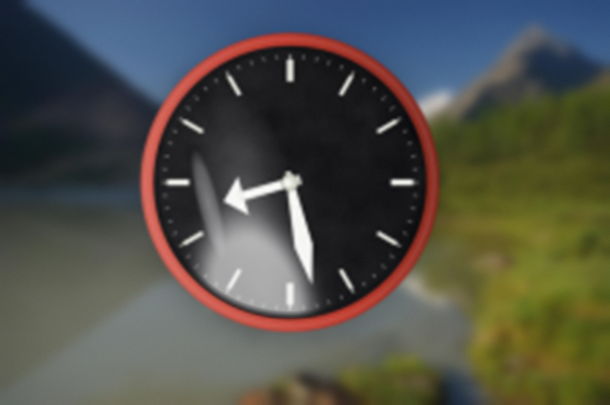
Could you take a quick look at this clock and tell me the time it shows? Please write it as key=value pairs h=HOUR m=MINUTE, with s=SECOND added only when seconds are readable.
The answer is h=8 m=28
